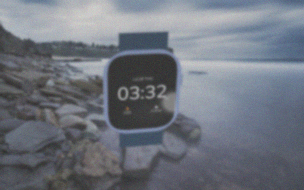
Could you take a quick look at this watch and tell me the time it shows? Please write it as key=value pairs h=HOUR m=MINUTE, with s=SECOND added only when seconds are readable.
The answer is h=3 m=32
